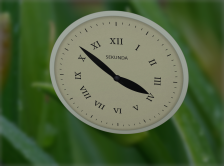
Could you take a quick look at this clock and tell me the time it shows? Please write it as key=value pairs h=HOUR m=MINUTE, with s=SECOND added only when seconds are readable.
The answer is h=3 m=52
